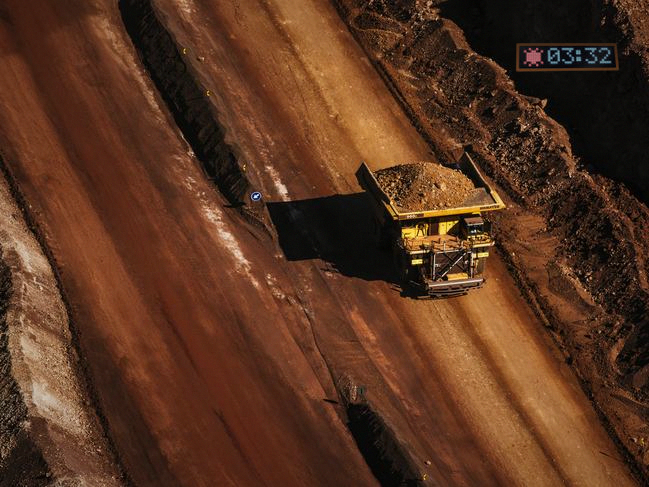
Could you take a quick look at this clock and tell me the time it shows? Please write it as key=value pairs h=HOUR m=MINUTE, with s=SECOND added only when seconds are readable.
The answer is h=3 m=32
